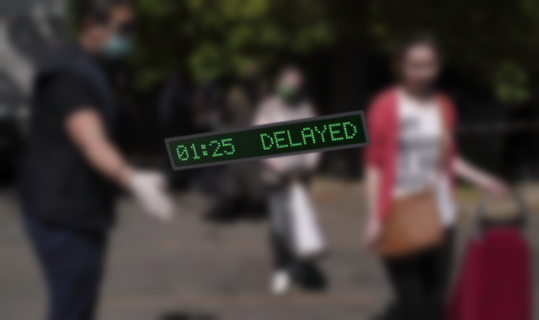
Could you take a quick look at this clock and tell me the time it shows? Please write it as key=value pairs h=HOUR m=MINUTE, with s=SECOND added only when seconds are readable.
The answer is h=1 m=25
